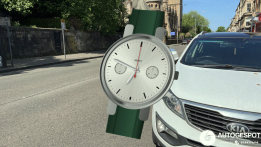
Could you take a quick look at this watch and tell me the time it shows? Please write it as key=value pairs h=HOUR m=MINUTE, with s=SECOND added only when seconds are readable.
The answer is h=6 m=48
